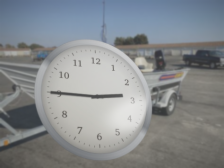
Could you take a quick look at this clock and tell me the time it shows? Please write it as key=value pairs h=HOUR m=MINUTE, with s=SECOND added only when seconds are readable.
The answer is h=2 m=45
